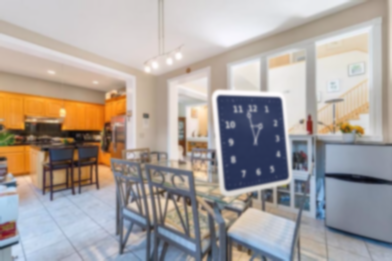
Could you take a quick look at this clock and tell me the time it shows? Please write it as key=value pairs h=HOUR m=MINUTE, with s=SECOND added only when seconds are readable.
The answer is h=12 m=58
